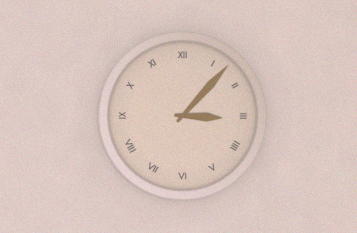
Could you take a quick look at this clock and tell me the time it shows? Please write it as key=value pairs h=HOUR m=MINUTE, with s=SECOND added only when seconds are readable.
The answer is h=3 m=7
